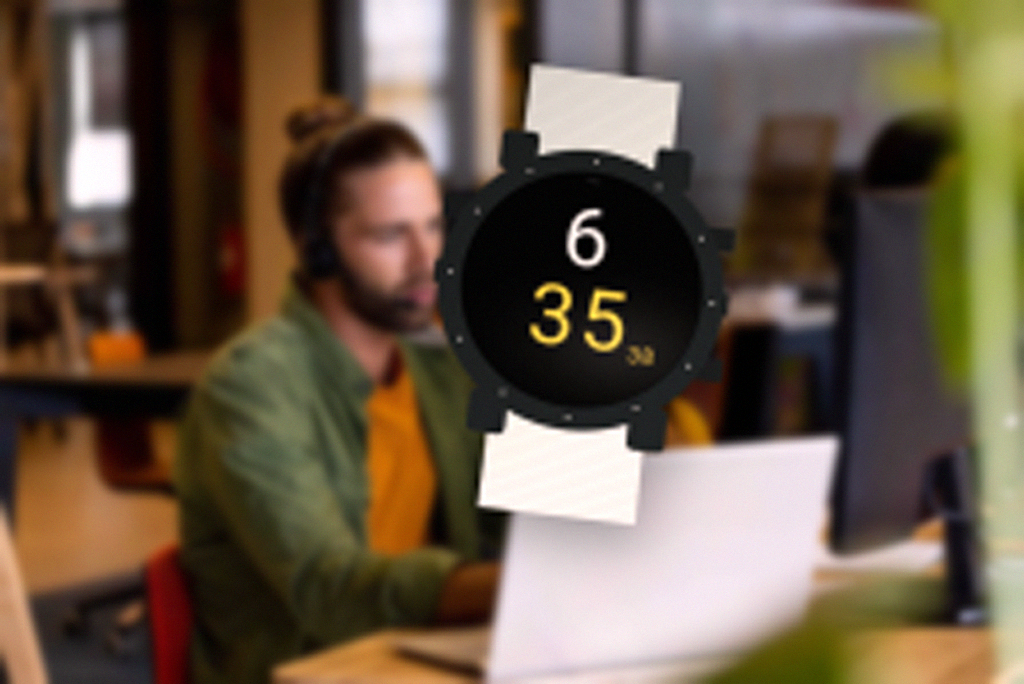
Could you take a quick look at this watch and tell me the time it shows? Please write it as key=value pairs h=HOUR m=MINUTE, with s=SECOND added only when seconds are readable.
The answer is h=6 m=35
